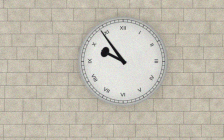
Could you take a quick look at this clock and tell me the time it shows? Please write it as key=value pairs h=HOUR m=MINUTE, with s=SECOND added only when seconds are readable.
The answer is h=9 m=54
